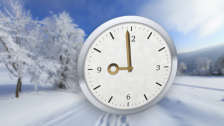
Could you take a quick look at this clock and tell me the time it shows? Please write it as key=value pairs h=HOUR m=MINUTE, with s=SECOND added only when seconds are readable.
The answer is h=8 m=59
